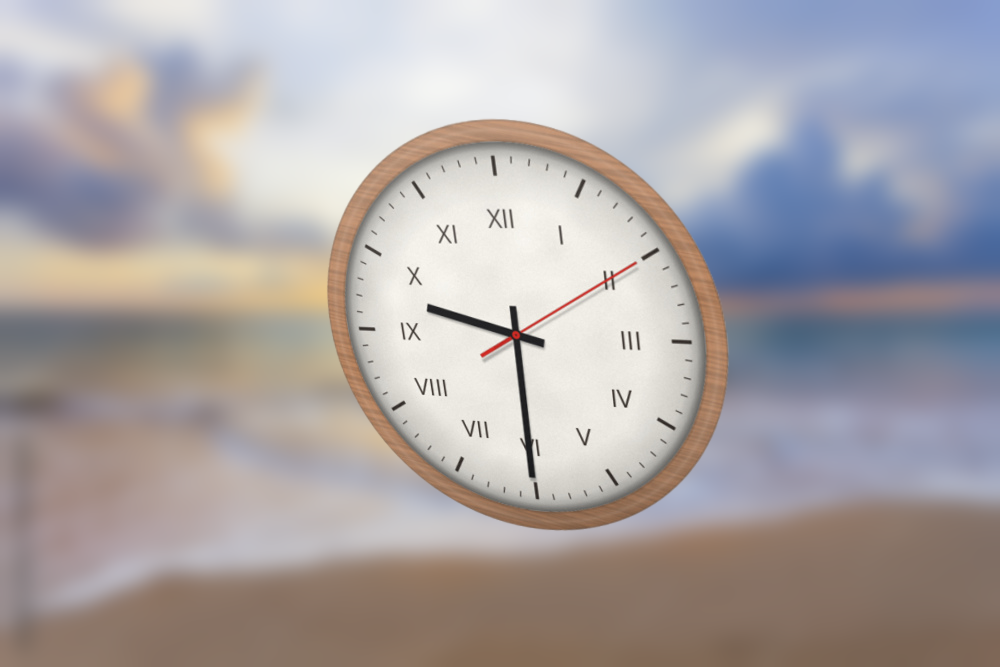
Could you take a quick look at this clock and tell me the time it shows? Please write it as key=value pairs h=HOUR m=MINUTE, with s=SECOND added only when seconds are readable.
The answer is h=9 m=30 s=10
